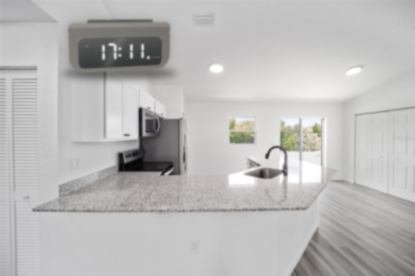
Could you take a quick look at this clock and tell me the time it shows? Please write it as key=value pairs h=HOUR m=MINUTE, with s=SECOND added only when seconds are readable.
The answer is h=17 m=11
